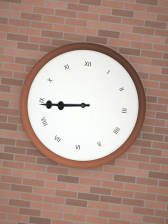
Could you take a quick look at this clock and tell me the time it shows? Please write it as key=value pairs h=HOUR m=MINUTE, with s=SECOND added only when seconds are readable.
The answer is h=8 m=44
